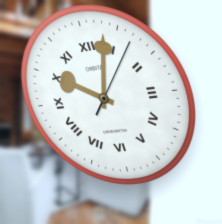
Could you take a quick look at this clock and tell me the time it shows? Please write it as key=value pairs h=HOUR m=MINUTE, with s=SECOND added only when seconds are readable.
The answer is h=10 m=3 s=7
